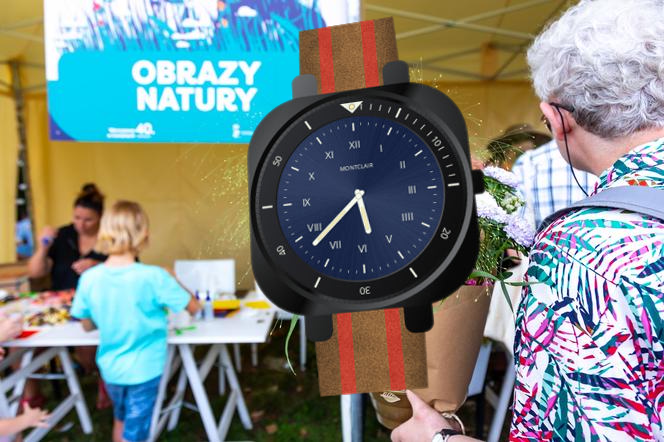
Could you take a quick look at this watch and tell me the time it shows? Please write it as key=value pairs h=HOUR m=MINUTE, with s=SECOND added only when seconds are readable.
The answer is h=5 m=38
